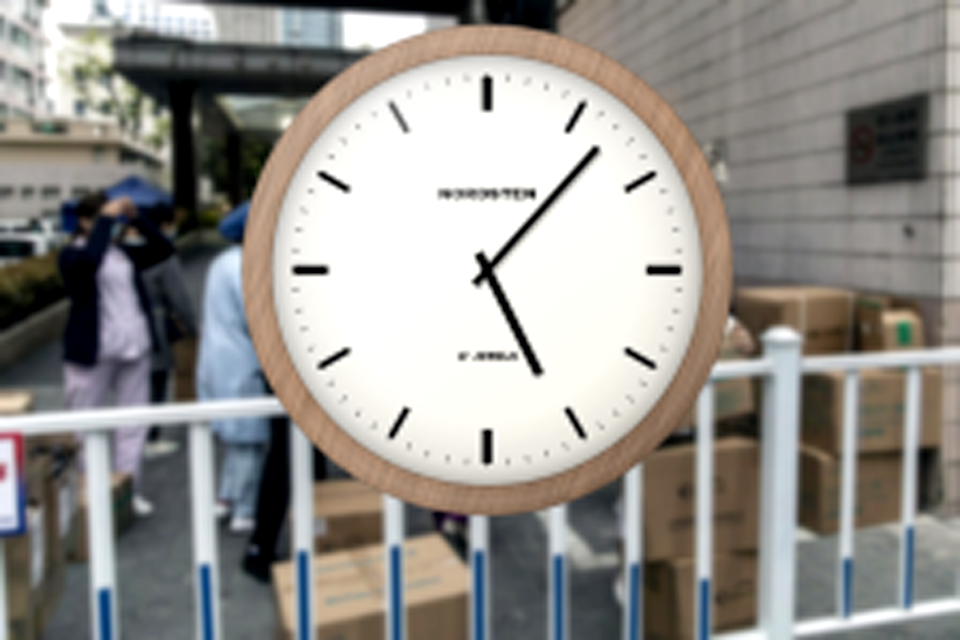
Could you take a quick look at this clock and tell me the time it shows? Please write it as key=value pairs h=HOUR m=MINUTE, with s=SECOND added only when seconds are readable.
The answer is h=5 m=7
